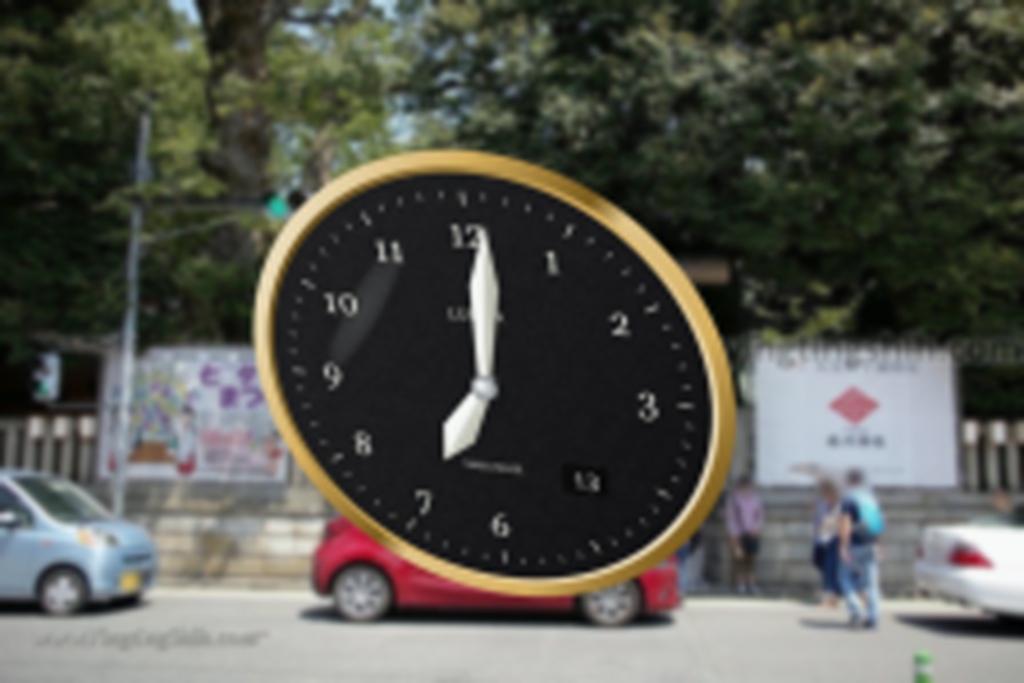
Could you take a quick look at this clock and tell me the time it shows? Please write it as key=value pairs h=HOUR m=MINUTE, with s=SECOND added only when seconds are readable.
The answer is h=7 m=1
